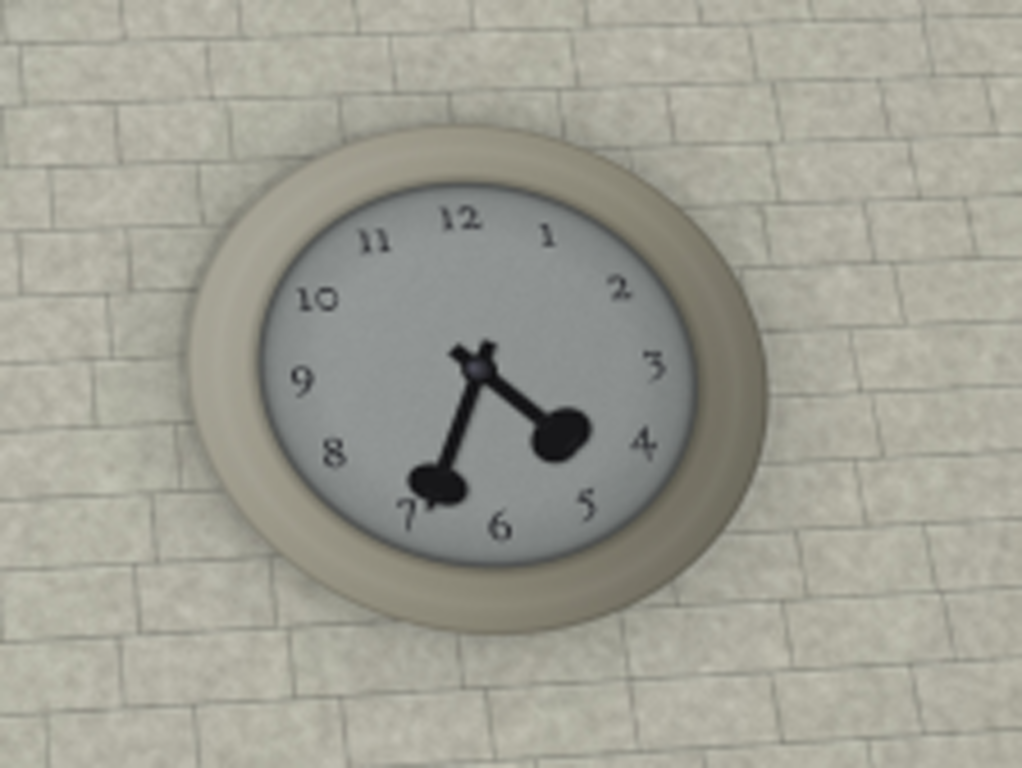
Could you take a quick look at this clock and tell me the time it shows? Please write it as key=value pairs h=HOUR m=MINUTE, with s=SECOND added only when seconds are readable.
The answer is h=4 m=34
